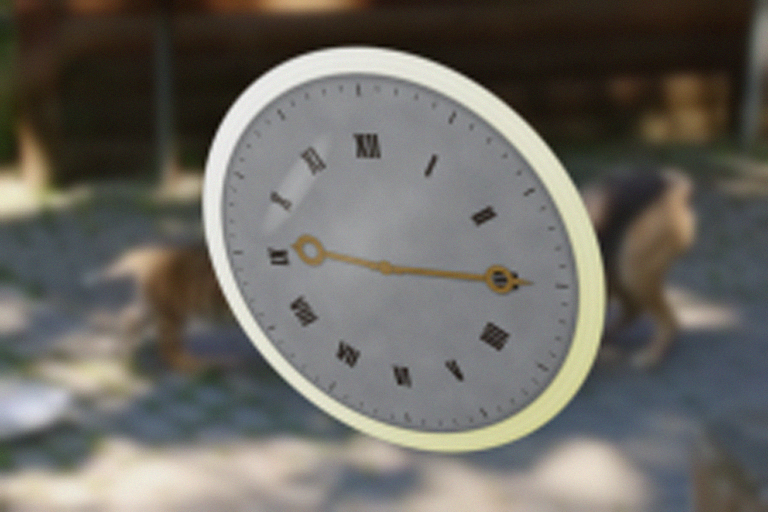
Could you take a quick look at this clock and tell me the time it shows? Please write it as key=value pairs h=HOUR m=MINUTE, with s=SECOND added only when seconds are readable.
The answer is h=9 m=15
